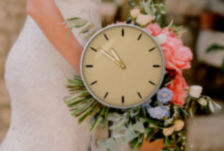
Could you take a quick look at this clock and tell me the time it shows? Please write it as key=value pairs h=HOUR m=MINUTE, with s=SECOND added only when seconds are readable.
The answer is h=10 m=51
